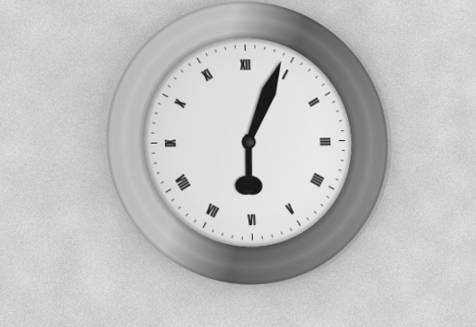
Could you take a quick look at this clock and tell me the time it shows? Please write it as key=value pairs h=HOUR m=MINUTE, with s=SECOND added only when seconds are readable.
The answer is h=6 m=4
